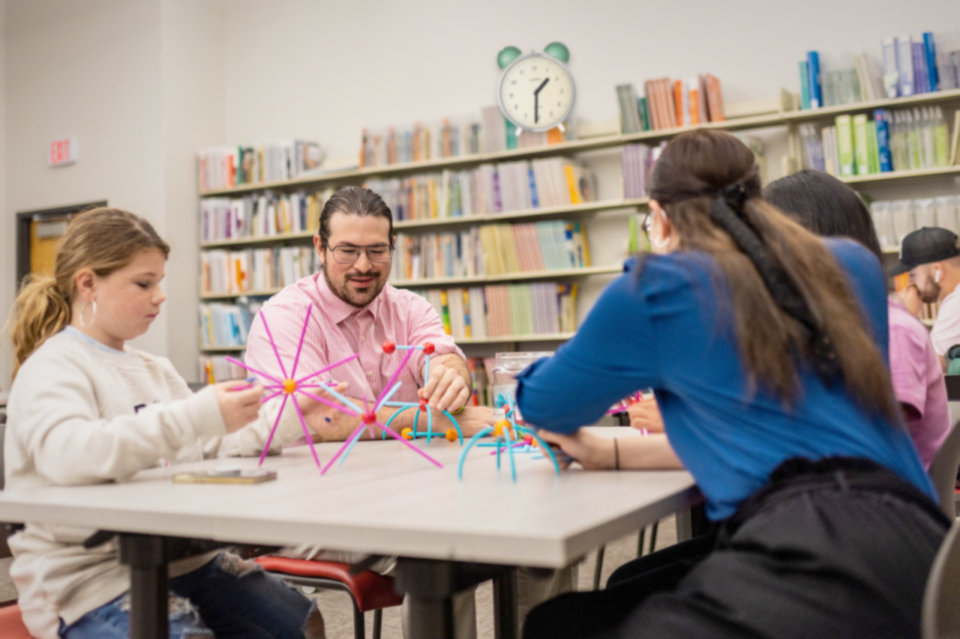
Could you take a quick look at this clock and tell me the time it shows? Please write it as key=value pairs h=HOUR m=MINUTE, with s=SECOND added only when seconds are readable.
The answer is h=1 m=31
